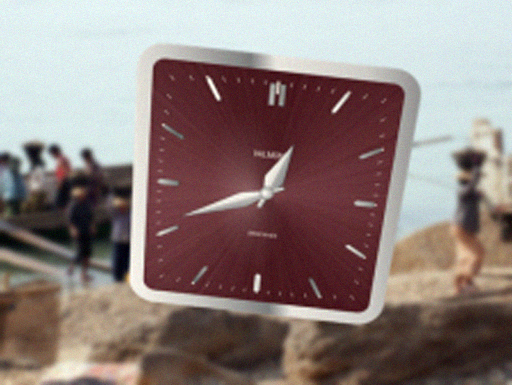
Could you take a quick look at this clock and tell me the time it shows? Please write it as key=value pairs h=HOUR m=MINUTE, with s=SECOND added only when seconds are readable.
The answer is h=12 m=41
